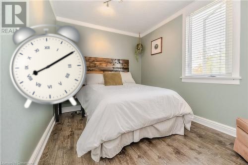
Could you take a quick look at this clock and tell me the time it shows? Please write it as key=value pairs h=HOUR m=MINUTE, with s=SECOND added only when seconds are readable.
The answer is h=8 m=10
